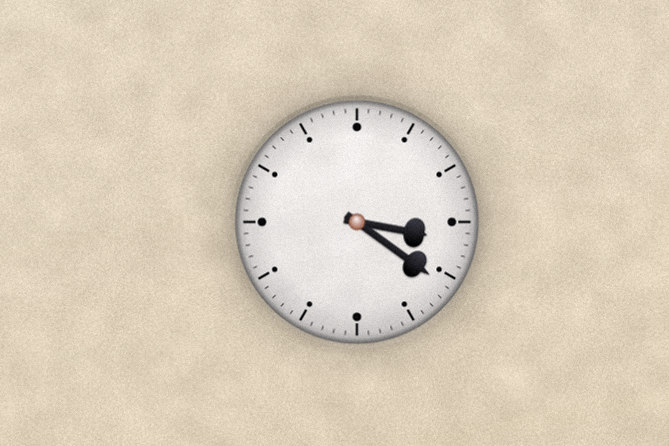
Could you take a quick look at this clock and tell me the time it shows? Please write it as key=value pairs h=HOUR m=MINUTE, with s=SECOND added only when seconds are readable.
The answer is h=3 m=21
